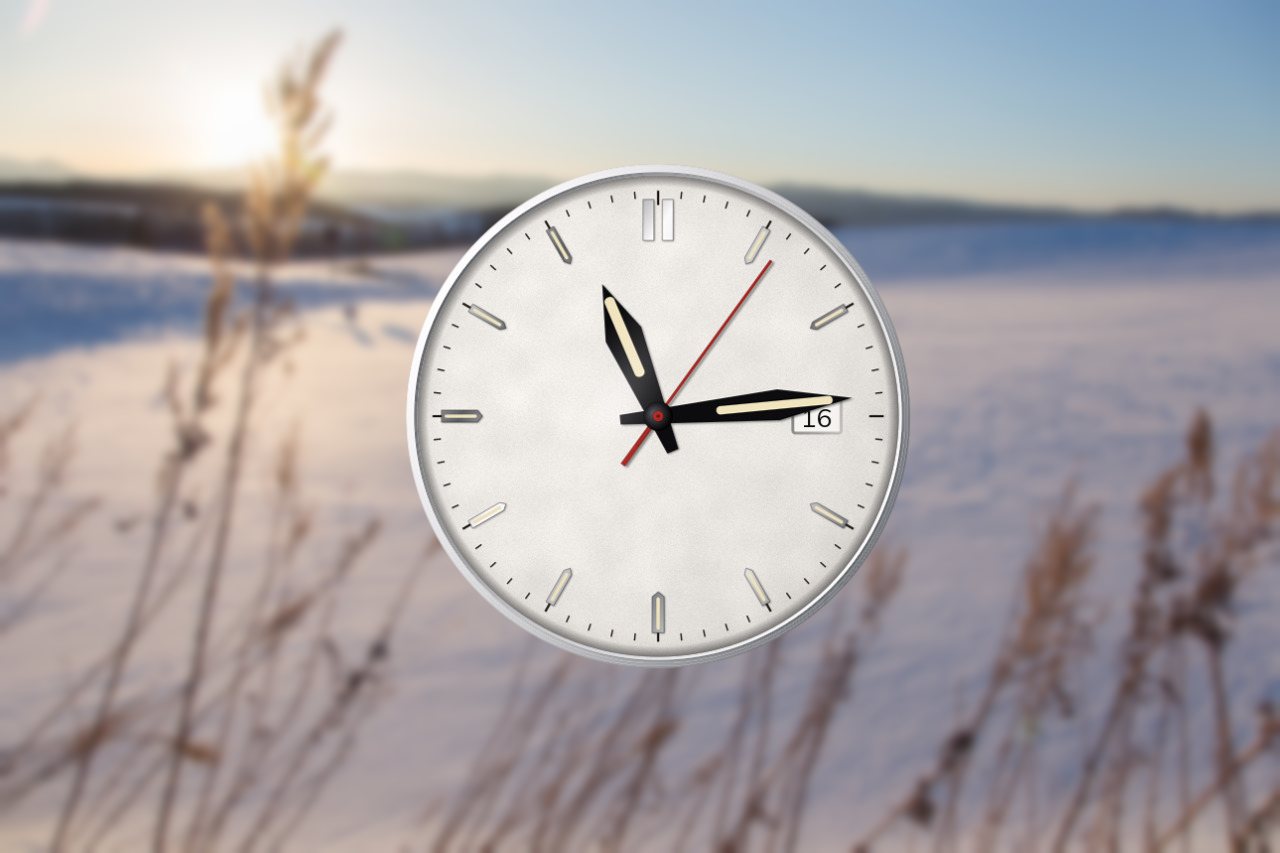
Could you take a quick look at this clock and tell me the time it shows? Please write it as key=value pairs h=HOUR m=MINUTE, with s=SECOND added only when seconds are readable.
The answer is h=11 m=14 s=6
